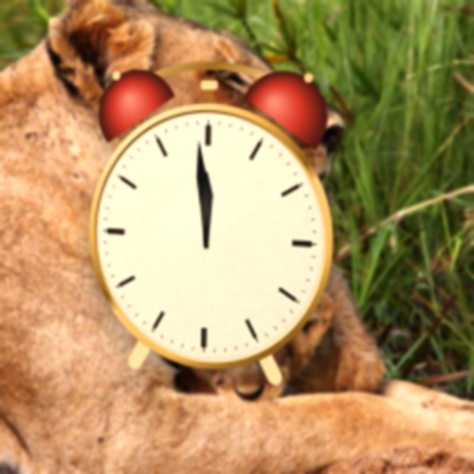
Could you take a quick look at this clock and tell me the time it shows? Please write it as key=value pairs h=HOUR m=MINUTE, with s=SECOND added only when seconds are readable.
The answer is h=11 m=59
